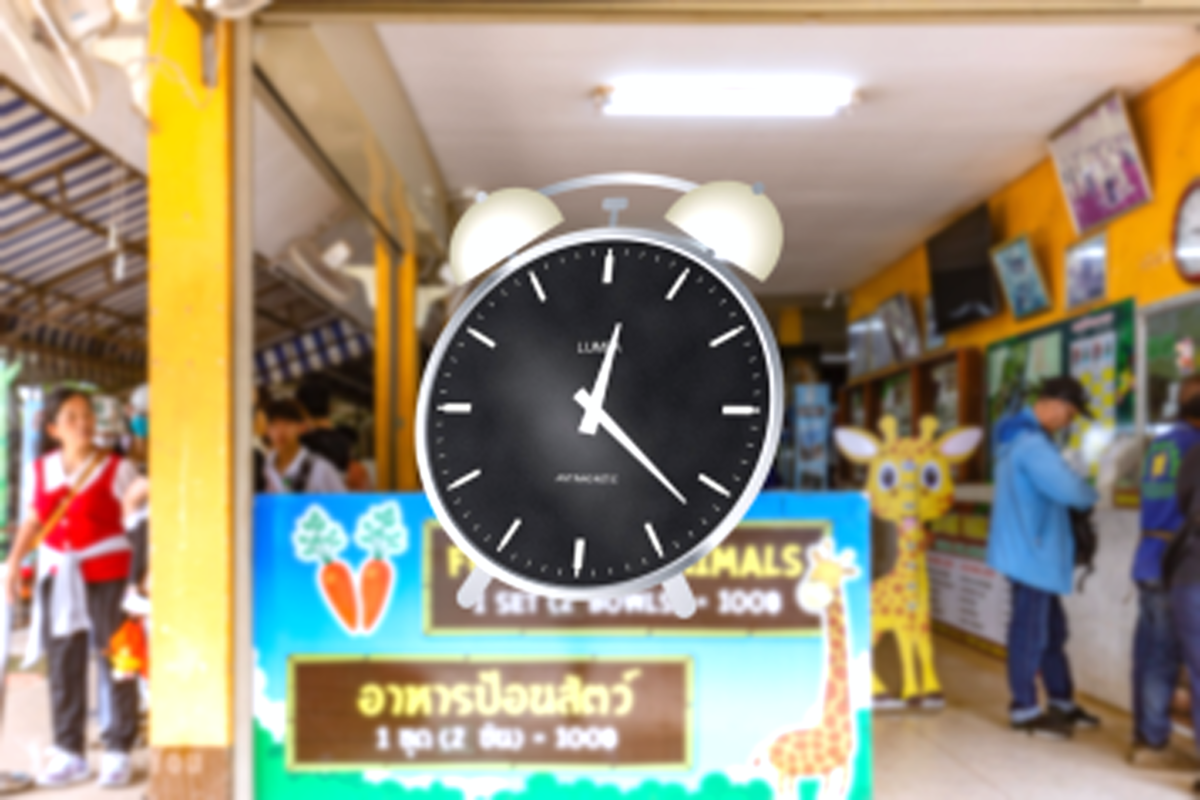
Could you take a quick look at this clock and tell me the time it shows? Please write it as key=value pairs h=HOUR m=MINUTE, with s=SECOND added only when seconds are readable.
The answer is h=12 m=22
